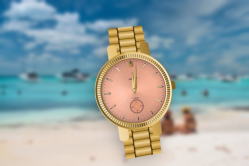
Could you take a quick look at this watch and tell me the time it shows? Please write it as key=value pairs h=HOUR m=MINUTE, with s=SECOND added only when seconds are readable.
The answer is h=12 m=2
